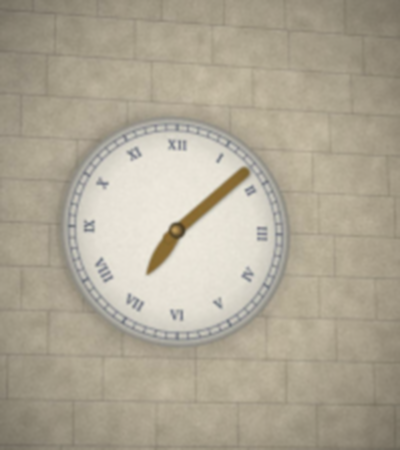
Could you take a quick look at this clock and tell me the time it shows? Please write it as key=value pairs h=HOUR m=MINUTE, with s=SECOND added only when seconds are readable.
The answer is h=7 m=8
